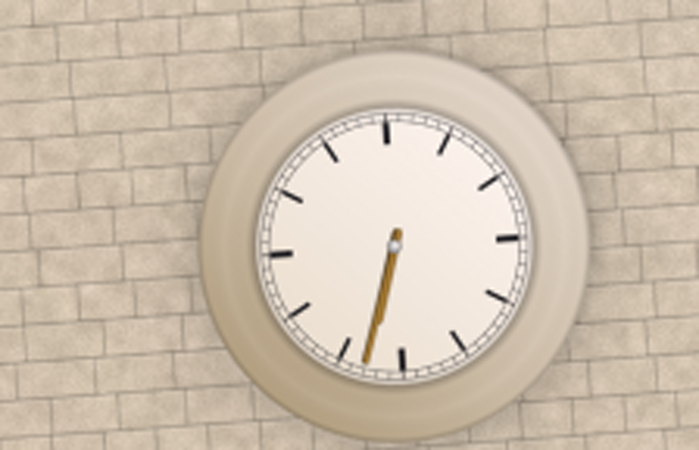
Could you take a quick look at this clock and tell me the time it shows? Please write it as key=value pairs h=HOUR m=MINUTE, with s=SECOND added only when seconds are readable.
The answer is h=6 m=33
